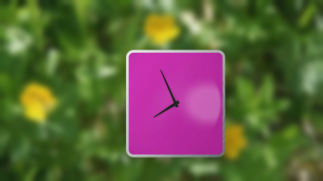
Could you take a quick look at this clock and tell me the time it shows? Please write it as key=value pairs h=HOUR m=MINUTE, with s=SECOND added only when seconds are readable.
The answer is h=7 m=56
